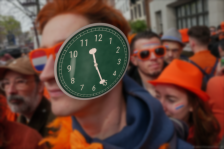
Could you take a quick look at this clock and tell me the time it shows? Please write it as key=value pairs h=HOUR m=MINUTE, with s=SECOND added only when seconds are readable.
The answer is h=11 m=26
